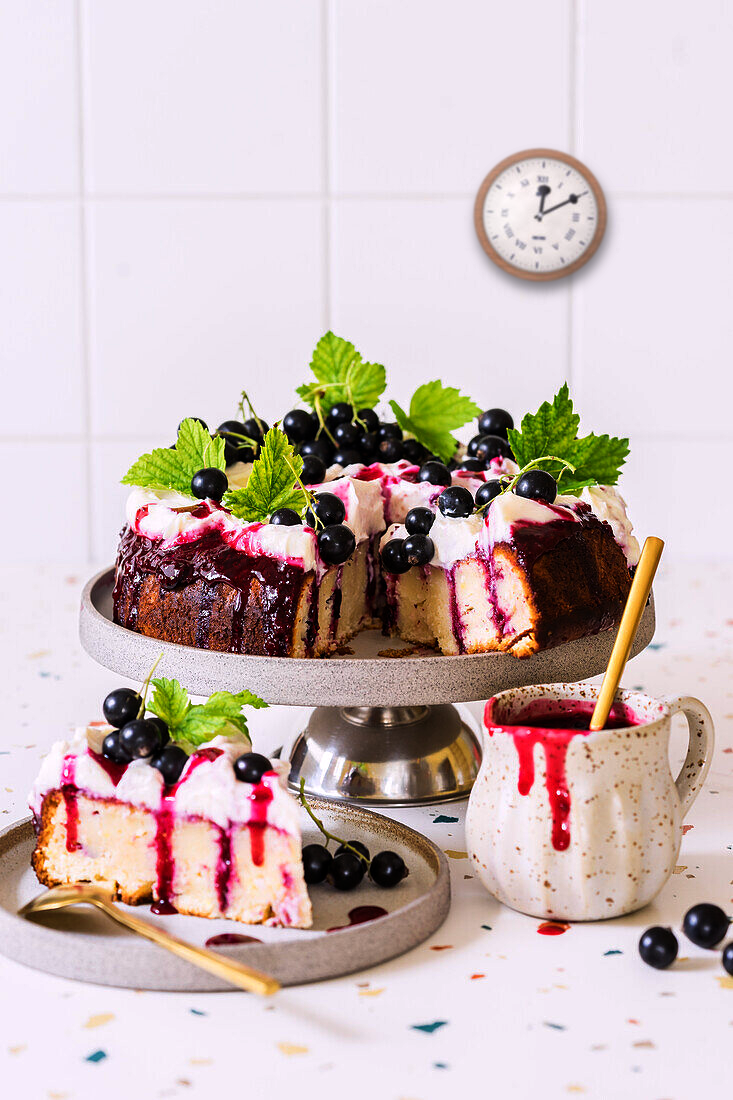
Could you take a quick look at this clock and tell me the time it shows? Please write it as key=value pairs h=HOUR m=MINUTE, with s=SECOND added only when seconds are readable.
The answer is h=12 m=10
